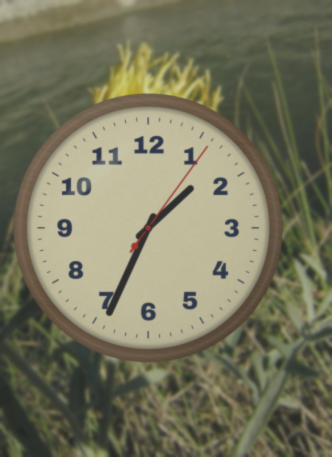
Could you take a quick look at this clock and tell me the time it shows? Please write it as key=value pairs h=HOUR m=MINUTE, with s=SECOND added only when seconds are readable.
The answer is h=1 m=34 s=6
